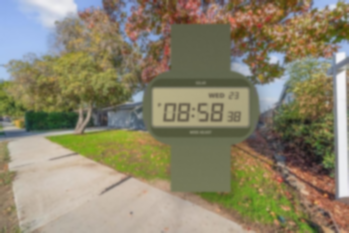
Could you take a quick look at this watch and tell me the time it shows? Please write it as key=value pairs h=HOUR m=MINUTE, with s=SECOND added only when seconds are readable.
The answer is h=8 m=58
